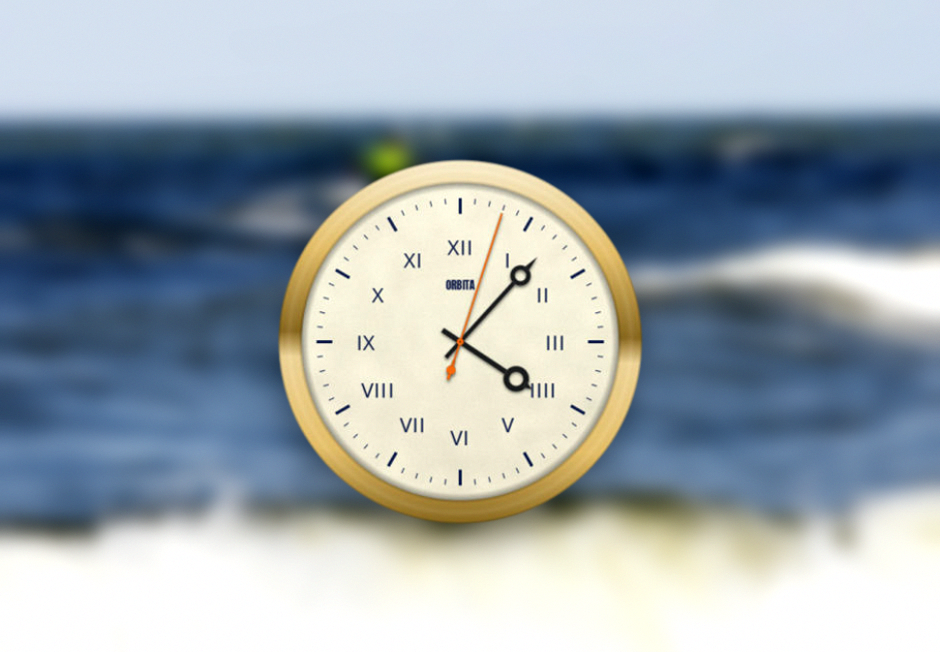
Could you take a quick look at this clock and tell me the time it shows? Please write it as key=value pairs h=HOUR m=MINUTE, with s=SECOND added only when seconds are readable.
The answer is h=4 m=7 s=3
